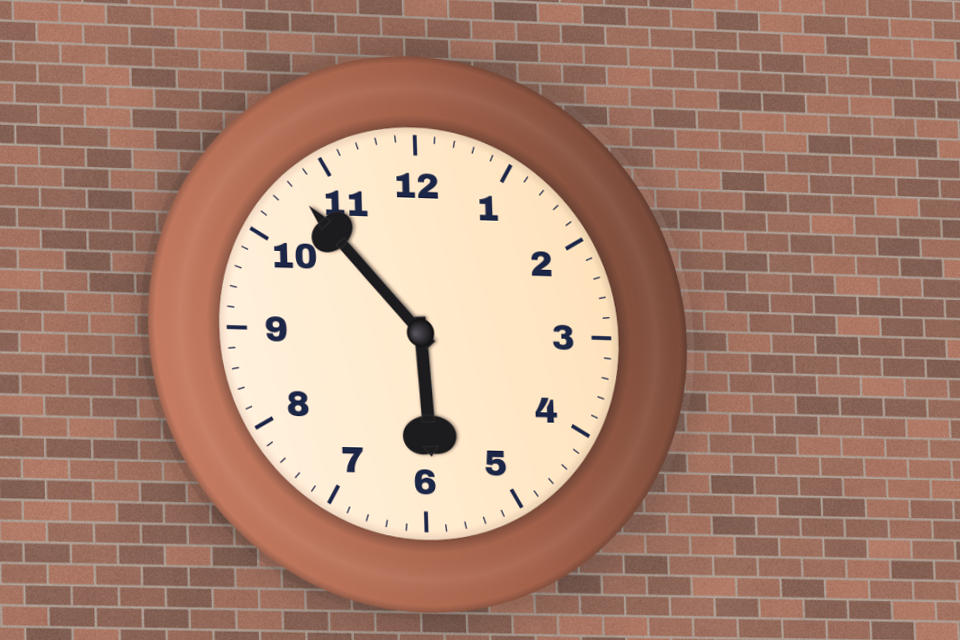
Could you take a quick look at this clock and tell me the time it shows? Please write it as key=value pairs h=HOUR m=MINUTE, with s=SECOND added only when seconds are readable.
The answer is h=5 m=53
